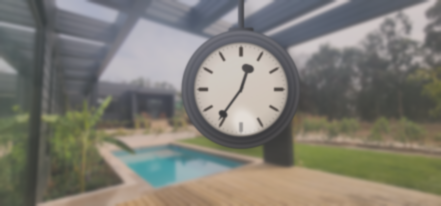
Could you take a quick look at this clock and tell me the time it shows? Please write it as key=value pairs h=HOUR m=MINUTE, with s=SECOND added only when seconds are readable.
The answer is h=12 m=36
